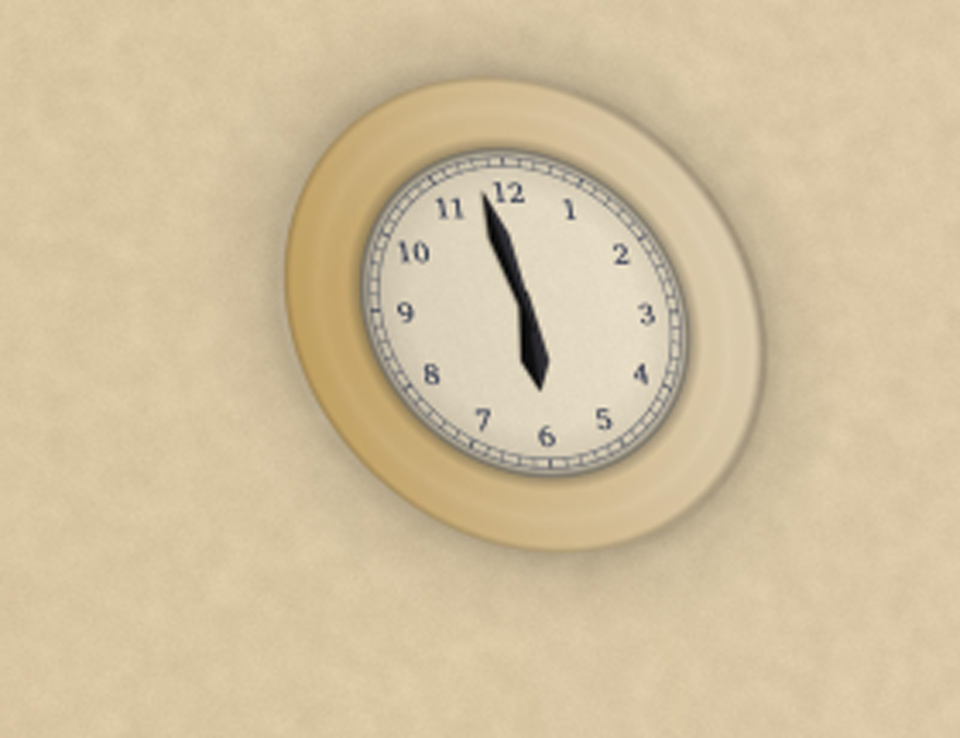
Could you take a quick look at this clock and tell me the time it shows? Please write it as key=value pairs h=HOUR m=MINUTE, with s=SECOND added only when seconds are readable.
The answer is h=5 m=58
